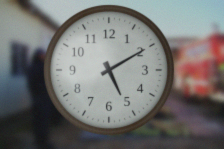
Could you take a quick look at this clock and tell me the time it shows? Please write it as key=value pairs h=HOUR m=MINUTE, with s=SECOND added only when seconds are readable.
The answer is h=5 m=10
